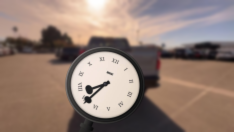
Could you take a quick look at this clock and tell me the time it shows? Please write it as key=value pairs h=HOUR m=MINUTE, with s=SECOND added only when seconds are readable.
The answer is h=7 m=34
